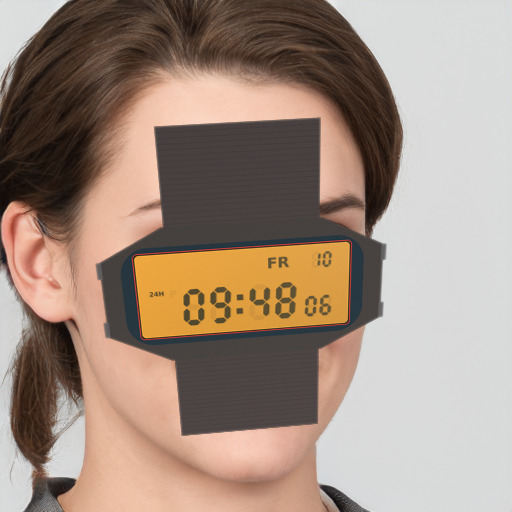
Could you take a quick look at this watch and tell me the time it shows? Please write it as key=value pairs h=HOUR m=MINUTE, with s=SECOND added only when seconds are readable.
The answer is h=9 m=48 s=6
